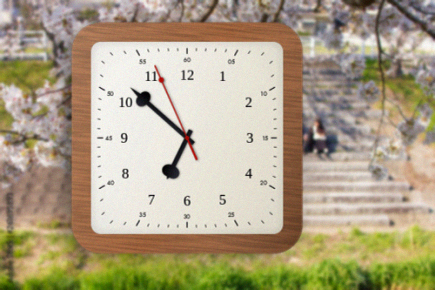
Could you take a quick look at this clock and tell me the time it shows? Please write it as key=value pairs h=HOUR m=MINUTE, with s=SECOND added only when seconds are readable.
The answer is h=6 m=51 s=56
